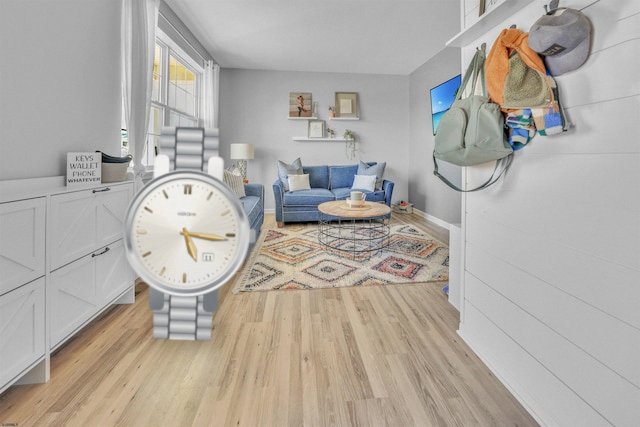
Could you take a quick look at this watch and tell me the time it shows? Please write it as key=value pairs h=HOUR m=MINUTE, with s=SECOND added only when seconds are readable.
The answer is h=5 m=16
